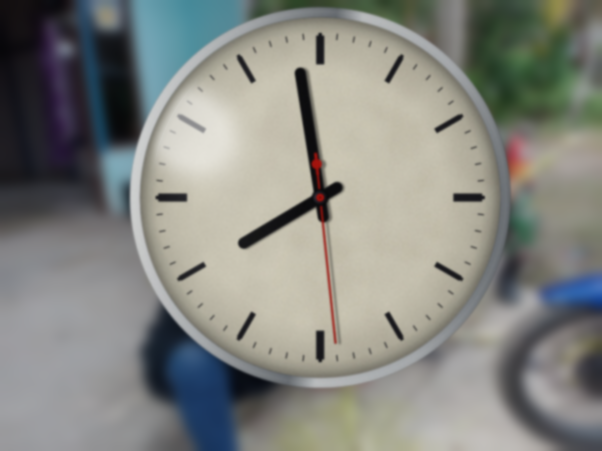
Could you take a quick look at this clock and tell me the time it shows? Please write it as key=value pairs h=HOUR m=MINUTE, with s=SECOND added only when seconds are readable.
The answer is h=7 m=58 s=29
